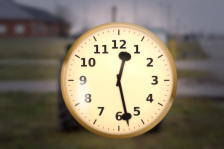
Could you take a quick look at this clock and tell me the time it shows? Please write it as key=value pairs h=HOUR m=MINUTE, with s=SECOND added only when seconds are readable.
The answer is h=12 m=28
